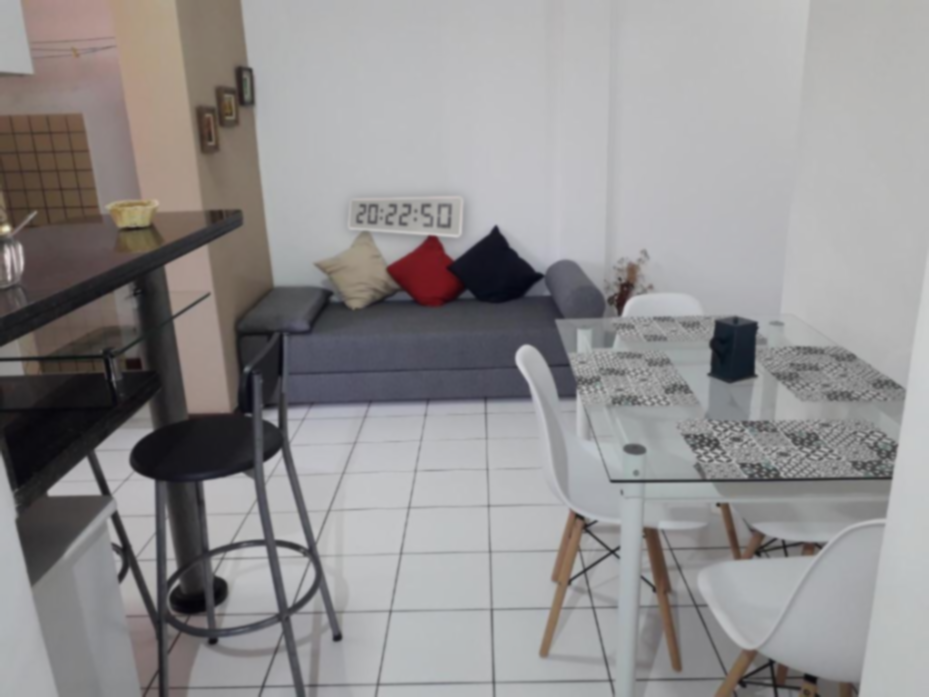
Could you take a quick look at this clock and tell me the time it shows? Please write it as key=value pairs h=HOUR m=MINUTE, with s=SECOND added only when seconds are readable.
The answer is h=20 m=22 s=50
